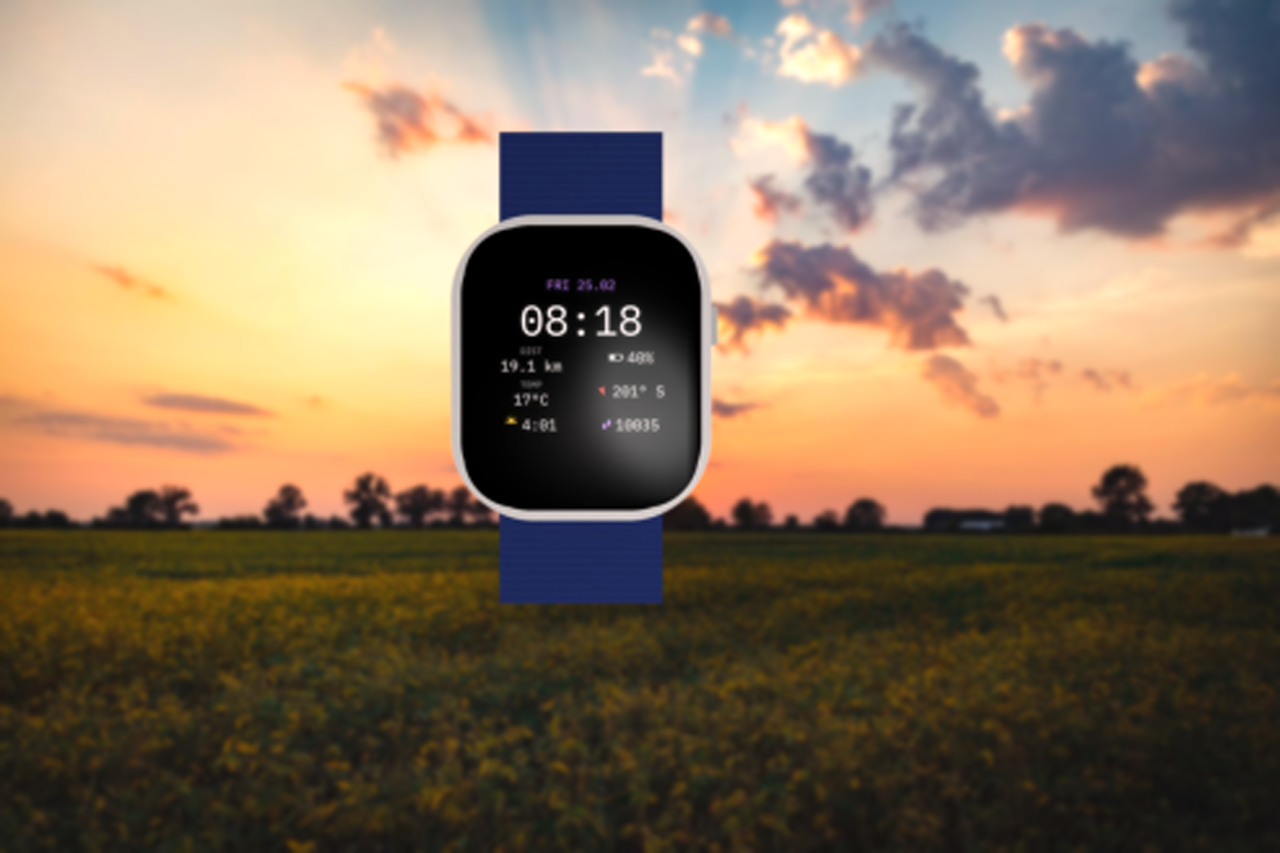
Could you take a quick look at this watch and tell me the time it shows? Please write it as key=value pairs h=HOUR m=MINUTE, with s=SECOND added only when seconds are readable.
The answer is h=8 m=18
